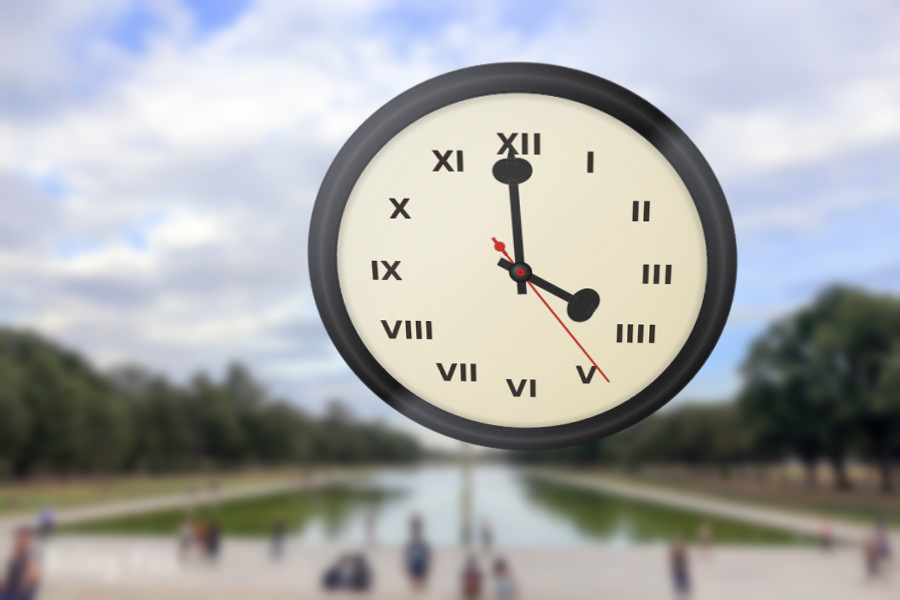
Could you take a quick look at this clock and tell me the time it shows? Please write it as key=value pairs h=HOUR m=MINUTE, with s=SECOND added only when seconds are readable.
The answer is h=3 m=59 s=24
